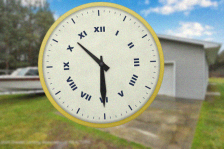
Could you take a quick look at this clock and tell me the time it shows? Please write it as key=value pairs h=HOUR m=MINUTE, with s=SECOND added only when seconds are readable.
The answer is h=10 m=30
